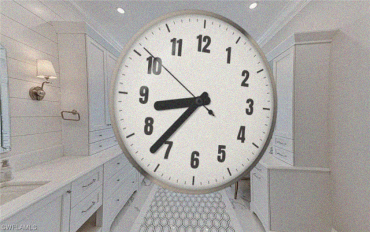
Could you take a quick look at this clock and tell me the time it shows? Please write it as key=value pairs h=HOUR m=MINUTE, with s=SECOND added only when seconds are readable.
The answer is h=8 m=36 s=51
